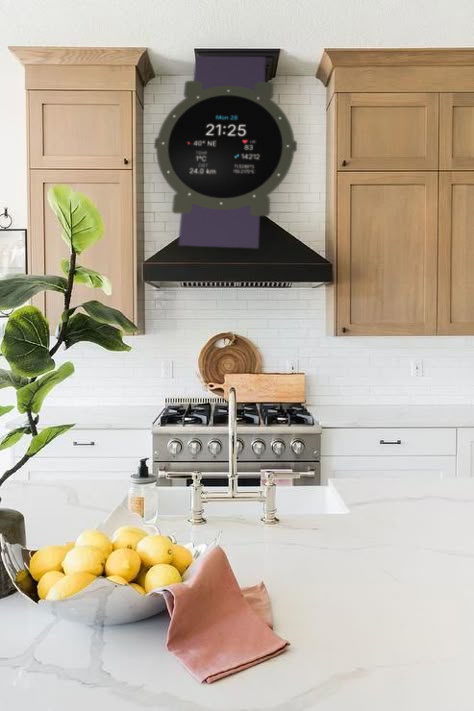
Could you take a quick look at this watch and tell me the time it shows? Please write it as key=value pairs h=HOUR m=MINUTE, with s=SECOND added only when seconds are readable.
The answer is h=21 m=25
